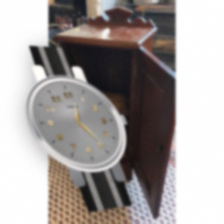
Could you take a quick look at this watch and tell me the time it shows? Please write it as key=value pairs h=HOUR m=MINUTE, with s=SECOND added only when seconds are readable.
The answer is h=12 m=24
